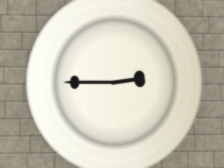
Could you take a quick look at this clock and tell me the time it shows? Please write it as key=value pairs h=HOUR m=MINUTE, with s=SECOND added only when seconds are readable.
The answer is h=2 m=45
